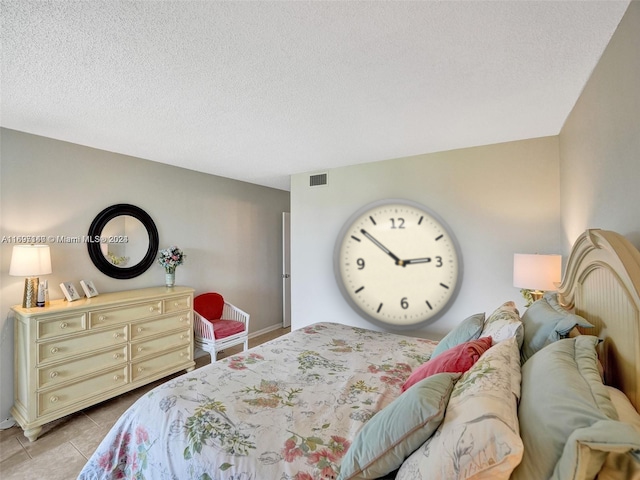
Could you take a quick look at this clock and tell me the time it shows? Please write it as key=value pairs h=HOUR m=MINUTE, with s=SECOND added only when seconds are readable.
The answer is h=2 m=52
